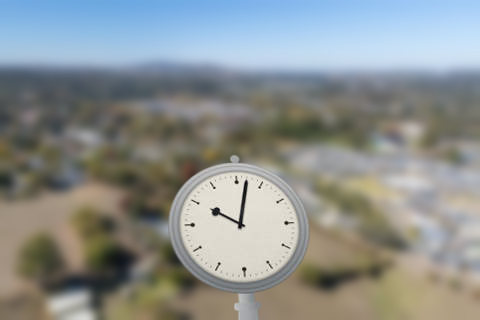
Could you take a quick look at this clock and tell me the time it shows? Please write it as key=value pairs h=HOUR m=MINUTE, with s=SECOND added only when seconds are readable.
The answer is h=10 m=2
